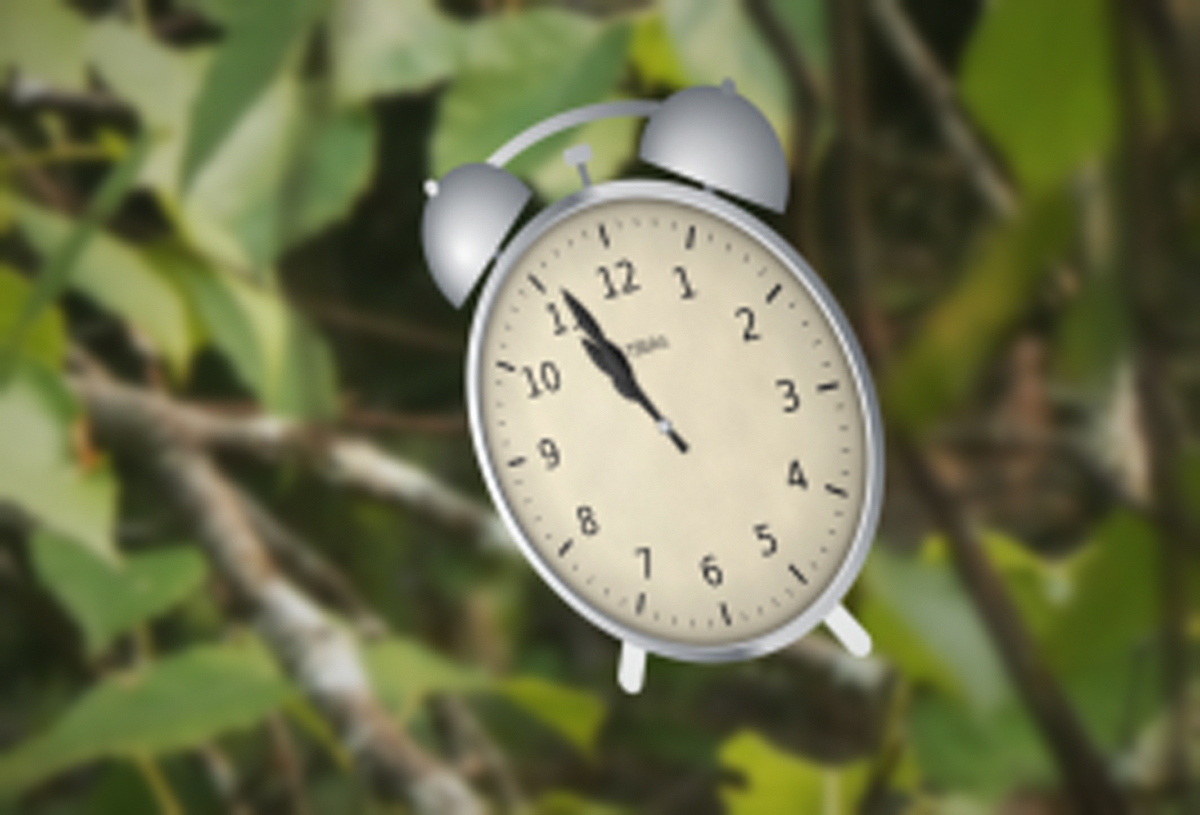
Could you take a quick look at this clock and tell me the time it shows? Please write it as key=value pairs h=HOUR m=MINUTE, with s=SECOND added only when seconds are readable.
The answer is h=10 m=56
